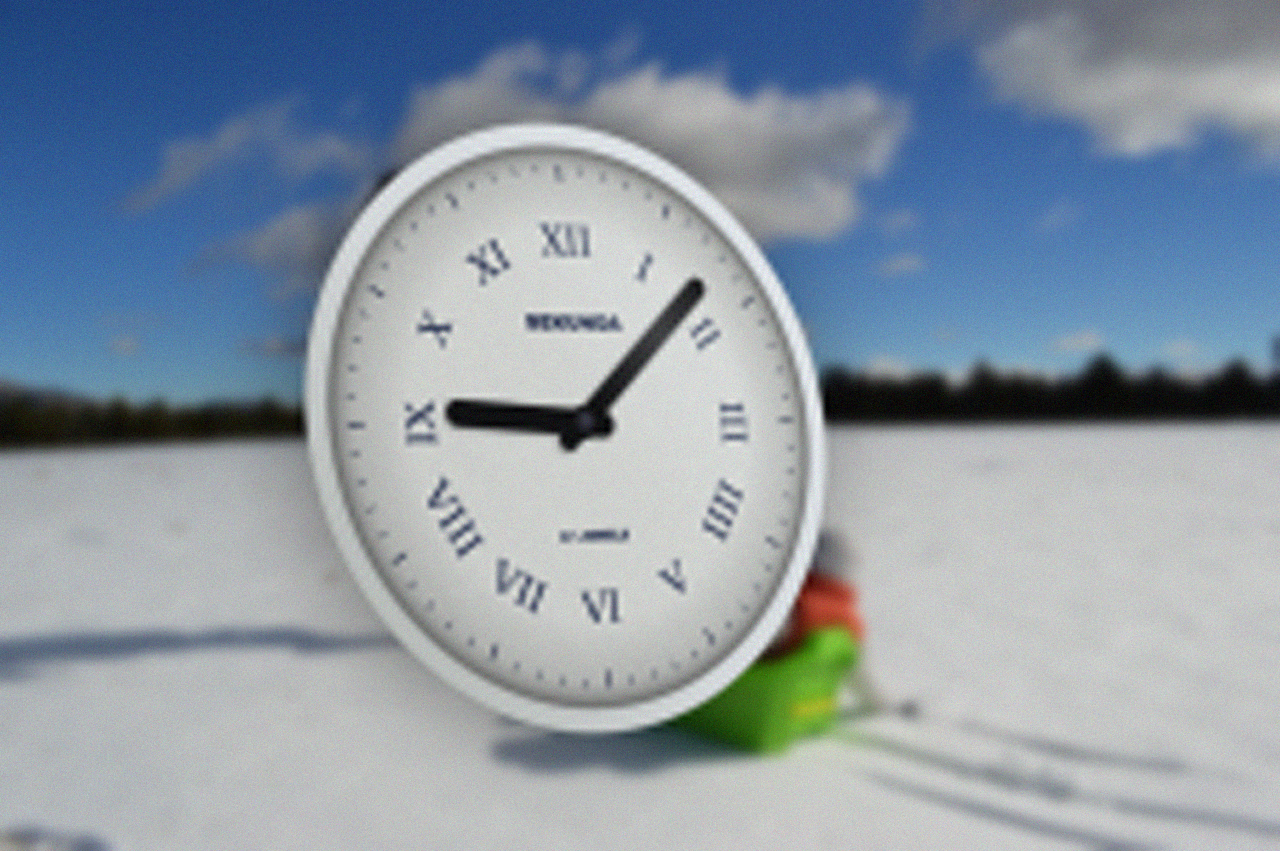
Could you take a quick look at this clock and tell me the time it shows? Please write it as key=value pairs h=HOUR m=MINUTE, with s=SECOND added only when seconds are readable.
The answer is h=9 m=8
